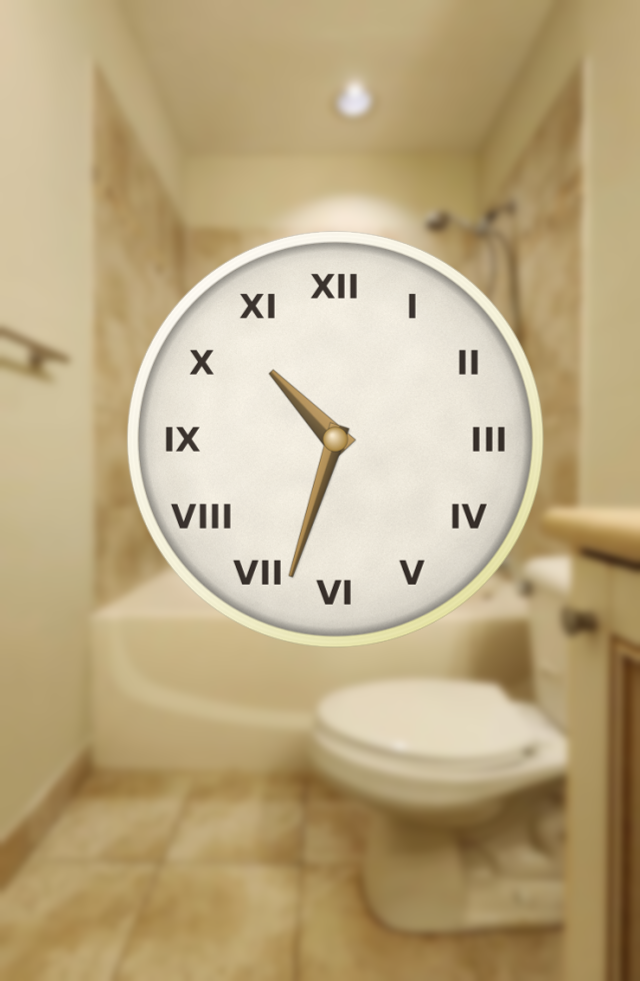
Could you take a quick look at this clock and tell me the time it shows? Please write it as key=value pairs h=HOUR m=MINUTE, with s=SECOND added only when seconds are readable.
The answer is h=10 m=33
